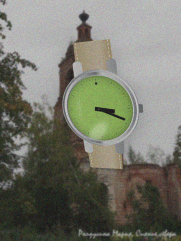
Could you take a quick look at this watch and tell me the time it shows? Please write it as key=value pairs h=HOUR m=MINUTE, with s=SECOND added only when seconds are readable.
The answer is h=3 m=19
